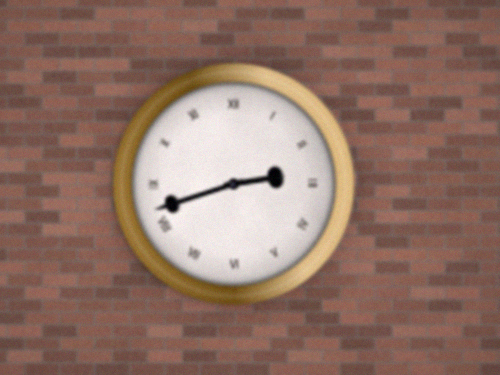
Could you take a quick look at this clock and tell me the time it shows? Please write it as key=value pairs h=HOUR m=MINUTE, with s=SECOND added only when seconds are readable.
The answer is h=2 m=42
